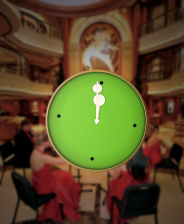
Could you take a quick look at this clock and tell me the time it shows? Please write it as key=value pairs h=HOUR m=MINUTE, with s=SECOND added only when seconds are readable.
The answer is h=11 m=59
